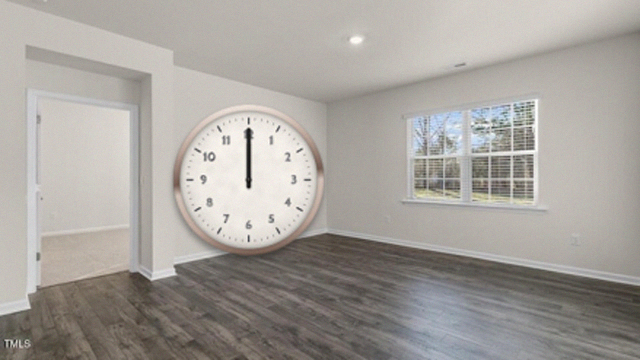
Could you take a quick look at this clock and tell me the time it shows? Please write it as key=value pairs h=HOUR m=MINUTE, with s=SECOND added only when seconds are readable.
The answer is h=12 m=0
